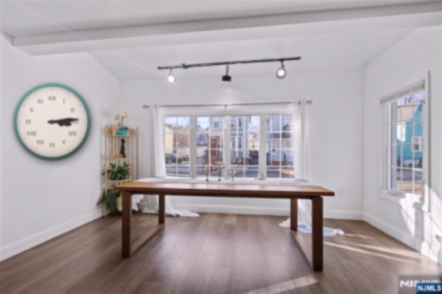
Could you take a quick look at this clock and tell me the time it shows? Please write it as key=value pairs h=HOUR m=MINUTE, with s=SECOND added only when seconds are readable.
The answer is h=3 m=14
